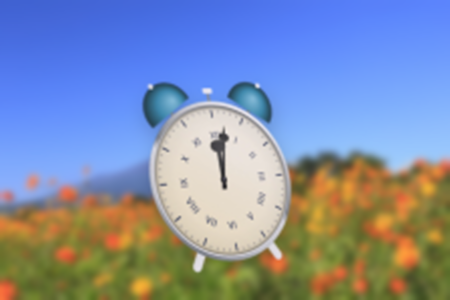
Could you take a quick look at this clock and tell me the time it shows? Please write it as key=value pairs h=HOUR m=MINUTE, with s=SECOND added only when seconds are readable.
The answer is h=12 m=2
